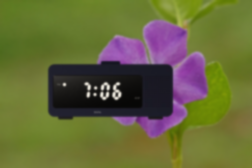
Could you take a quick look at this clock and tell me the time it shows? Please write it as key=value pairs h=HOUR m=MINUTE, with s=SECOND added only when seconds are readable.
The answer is h=7 m=6
